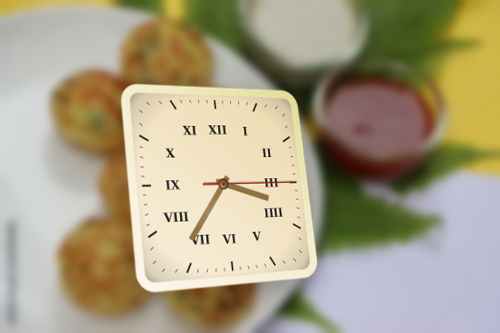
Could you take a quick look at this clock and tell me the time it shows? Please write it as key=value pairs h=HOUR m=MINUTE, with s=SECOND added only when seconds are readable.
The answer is h=3 m=36 s=15
